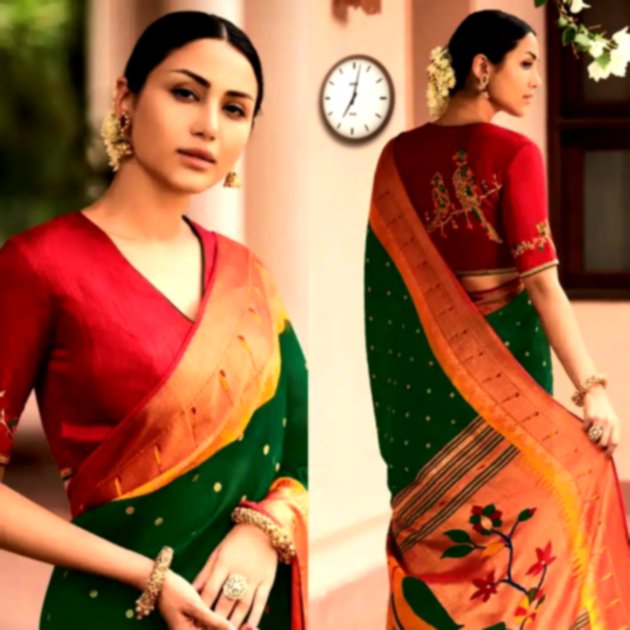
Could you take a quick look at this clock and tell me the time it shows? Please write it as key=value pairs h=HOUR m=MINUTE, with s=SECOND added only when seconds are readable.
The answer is h=7 m=2
